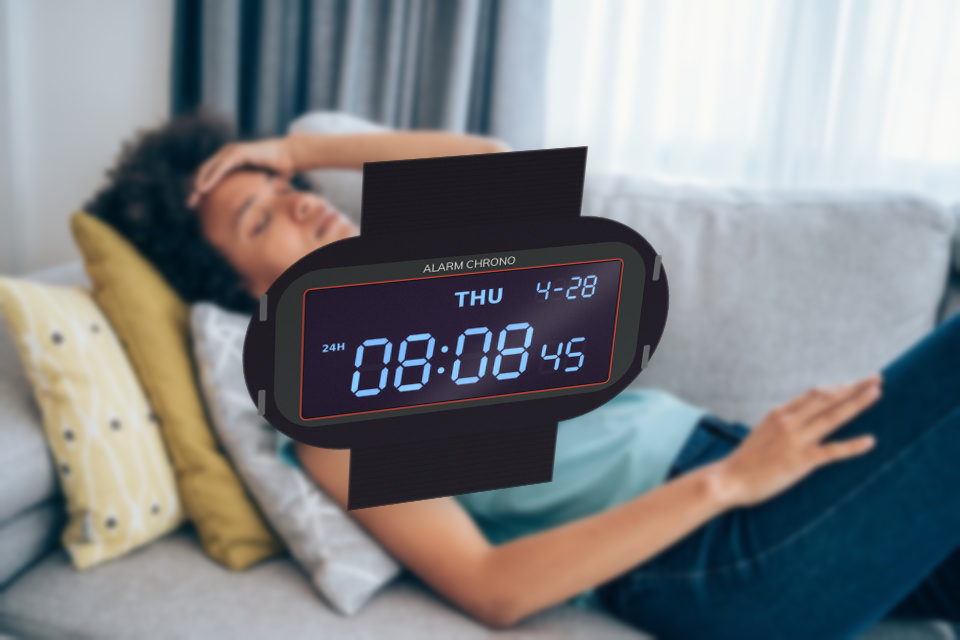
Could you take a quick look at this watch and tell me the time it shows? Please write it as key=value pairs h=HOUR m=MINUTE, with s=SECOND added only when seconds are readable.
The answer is h=8 m=8 s=45
